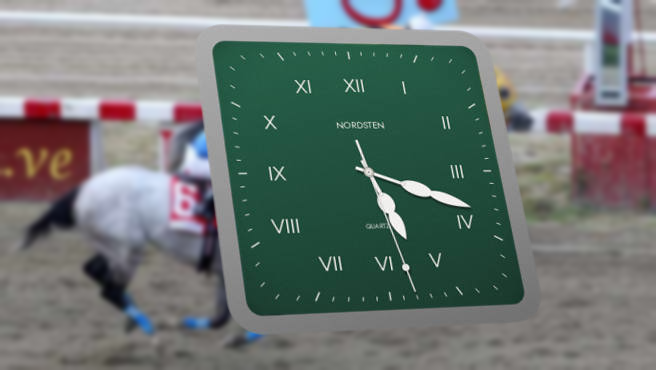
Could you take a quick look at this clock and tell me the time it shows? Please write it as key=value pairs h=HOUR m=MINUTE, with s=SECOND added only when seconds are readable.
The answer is h=5 m=18 s=28
